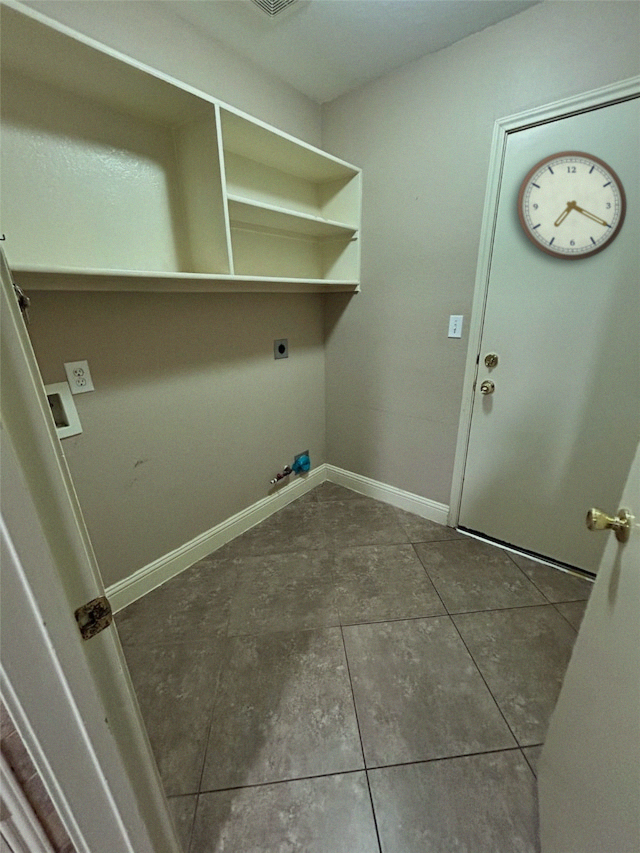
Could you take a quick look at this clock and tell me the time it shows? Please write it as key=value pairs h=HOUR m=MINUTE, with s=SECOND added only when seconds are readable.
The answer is h=7 m=20
